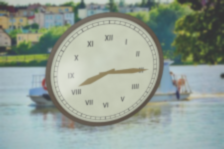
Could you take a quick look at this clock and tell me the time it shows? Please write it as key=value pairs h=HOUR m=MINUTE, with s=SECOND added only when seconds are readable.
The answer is h=8 m=15
